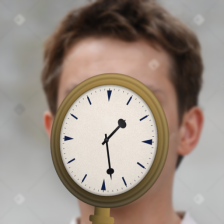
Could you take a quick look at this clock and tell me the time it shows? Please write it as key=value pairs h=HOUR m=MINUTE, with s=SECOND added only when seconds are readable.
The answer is h=1 m=28
